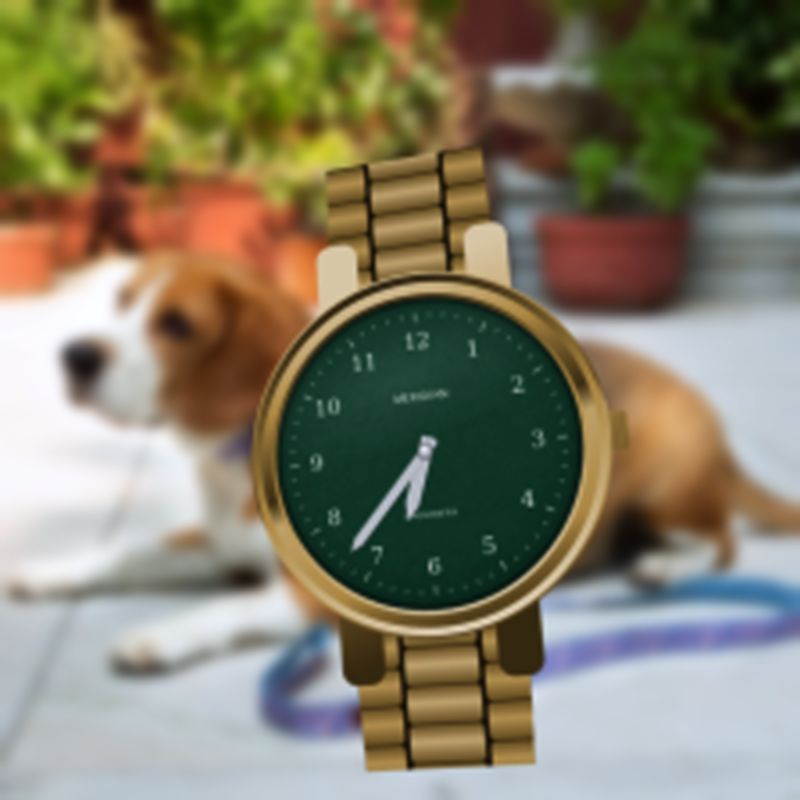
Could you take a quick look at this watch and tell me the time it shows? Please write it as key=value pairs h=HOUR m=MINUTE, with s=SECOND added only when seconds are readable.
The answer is h=6 m=37
